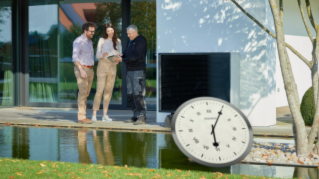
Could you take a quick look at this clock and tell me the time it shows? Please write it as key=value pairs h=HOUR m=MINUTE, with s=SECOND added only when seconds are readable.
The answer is h=6 m=5
